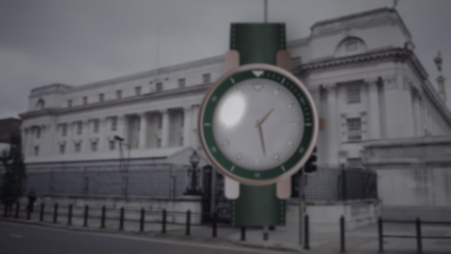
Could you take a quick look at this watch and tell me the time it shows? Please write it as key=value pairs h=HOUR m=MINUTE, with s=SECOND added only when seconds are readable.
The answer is h=1 m=28
